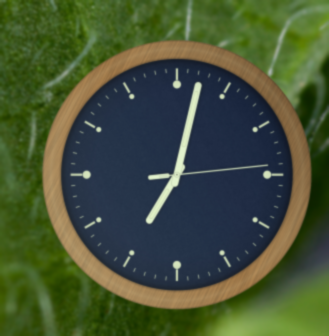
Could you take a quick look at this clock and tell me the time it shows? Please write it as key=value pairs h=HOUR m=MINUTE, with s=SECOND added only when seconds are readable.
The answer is h=7 m=2 s=14
